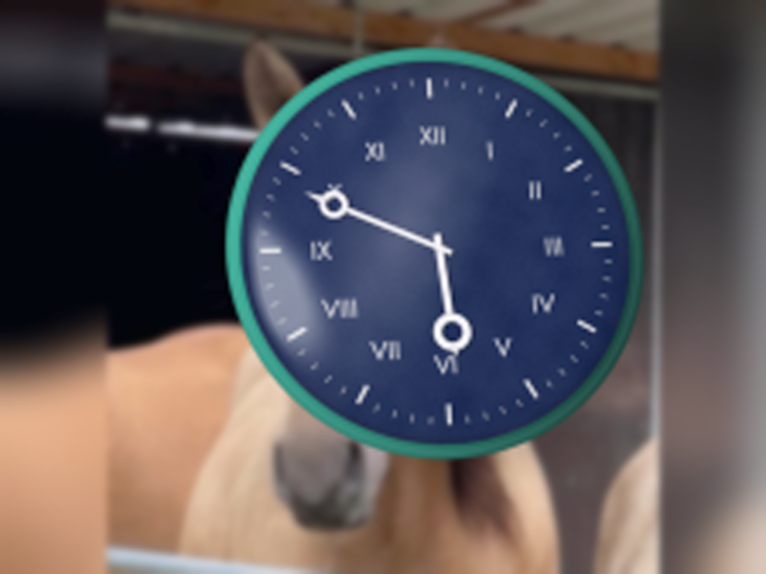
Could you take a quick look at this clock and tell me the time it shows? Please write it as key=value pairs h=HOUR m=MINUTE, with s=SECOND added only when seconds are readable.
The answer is h=5 m=49
